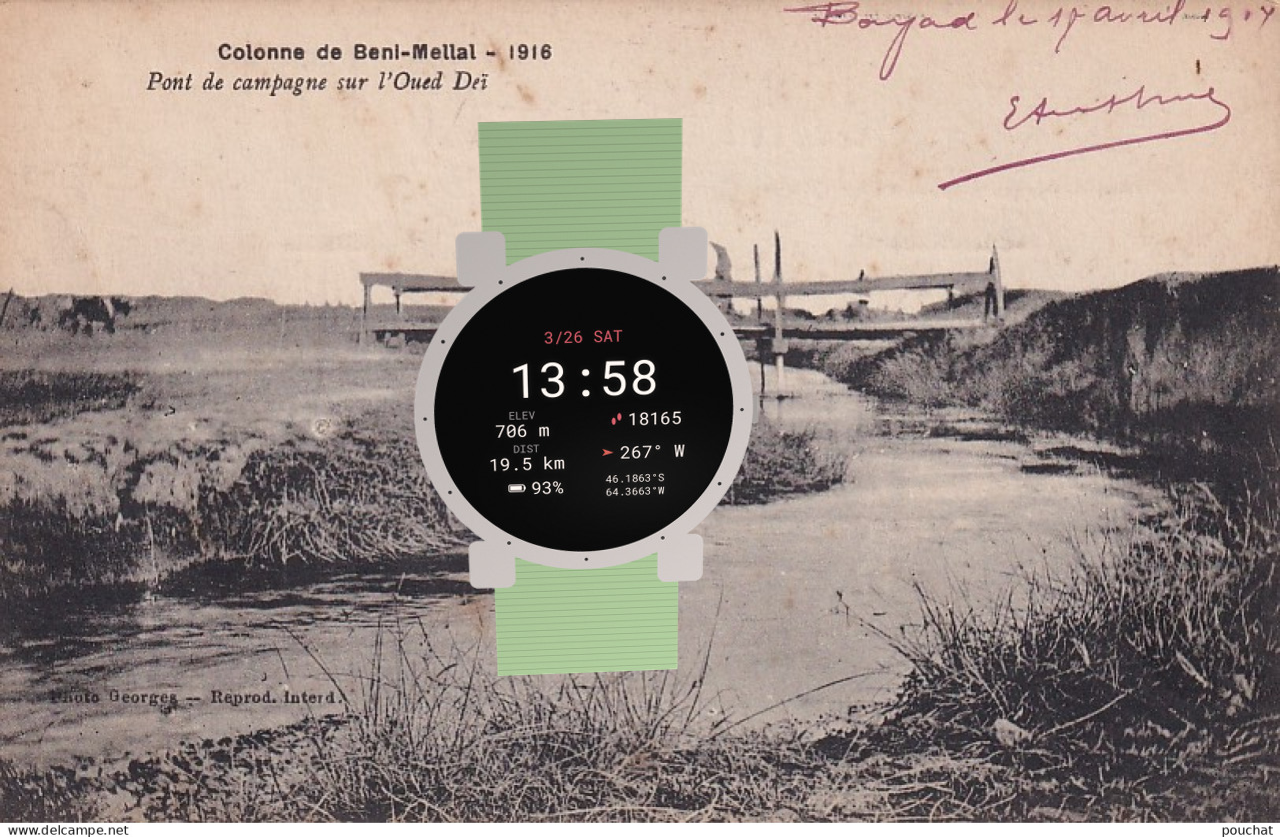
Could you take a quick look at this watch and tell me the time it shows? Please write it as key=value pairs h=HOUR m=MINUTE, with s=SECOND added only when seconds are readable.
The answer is h=13 m=58
